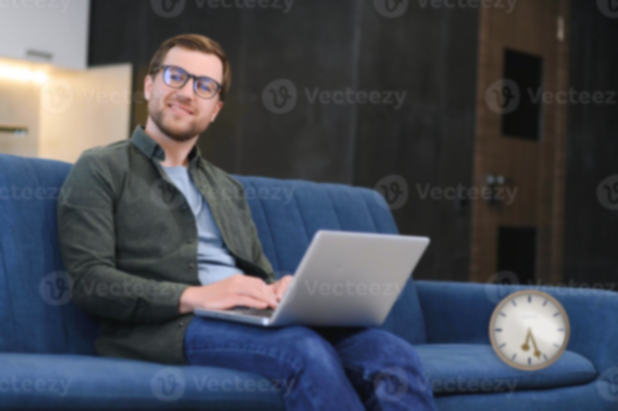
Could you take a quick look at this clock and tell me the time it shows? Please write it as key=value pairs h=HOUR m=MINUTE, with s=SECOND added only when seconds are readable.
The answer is h=6 m=27
